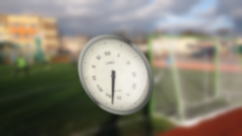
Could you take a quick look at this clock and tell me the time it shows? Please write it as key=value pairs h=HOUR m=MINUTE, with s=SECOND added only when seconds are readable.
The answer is h=6 m=33
